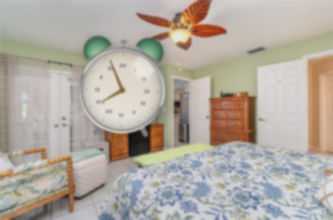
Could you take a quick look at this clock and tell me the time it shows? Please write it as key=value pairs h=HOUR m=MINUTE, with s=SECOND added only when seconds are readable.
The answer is h=7 m=56
